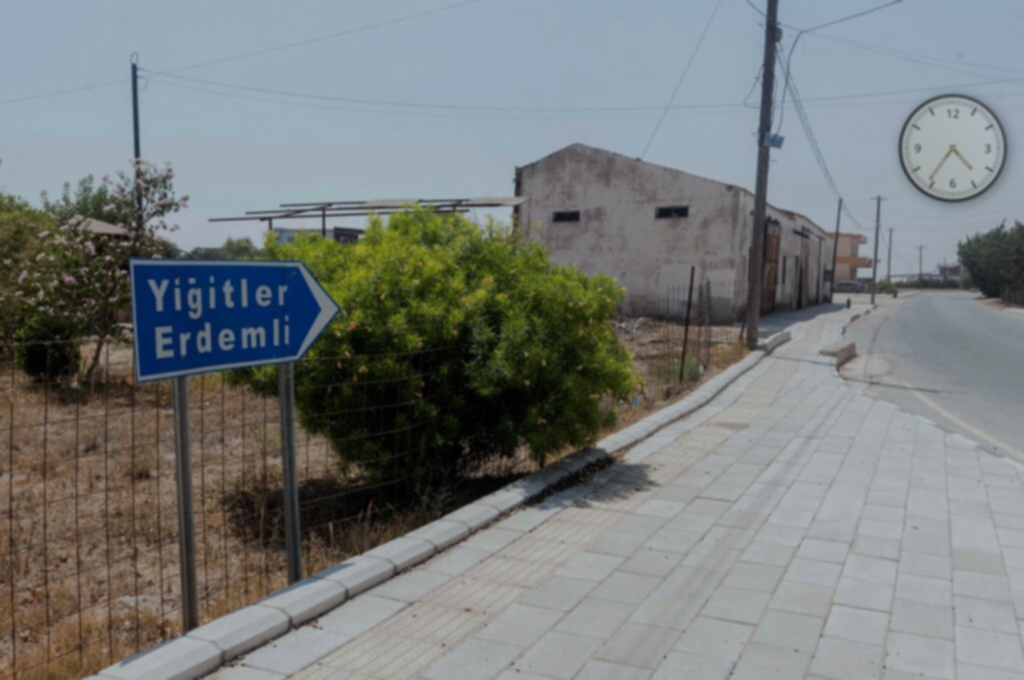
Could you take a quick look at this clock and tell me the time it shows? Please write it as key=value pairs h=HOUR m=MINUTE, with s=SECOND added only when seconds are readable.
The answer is h=4 m=36
